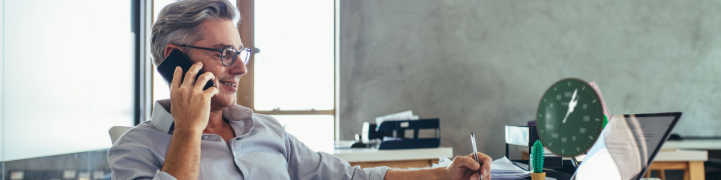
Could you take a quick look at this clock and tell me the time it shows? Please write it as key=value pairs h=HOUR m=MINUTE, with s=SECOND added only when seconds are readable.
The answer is h=1 m=3
